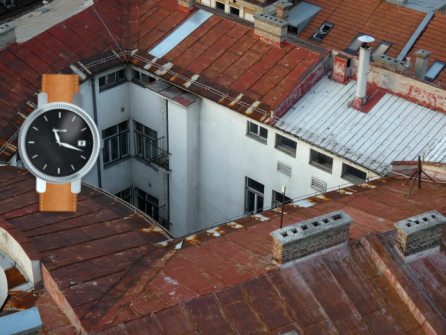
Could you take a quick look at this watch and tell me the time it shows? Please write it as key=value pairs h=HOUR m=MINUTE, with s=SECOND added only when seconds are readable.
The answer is h=11 m=18
